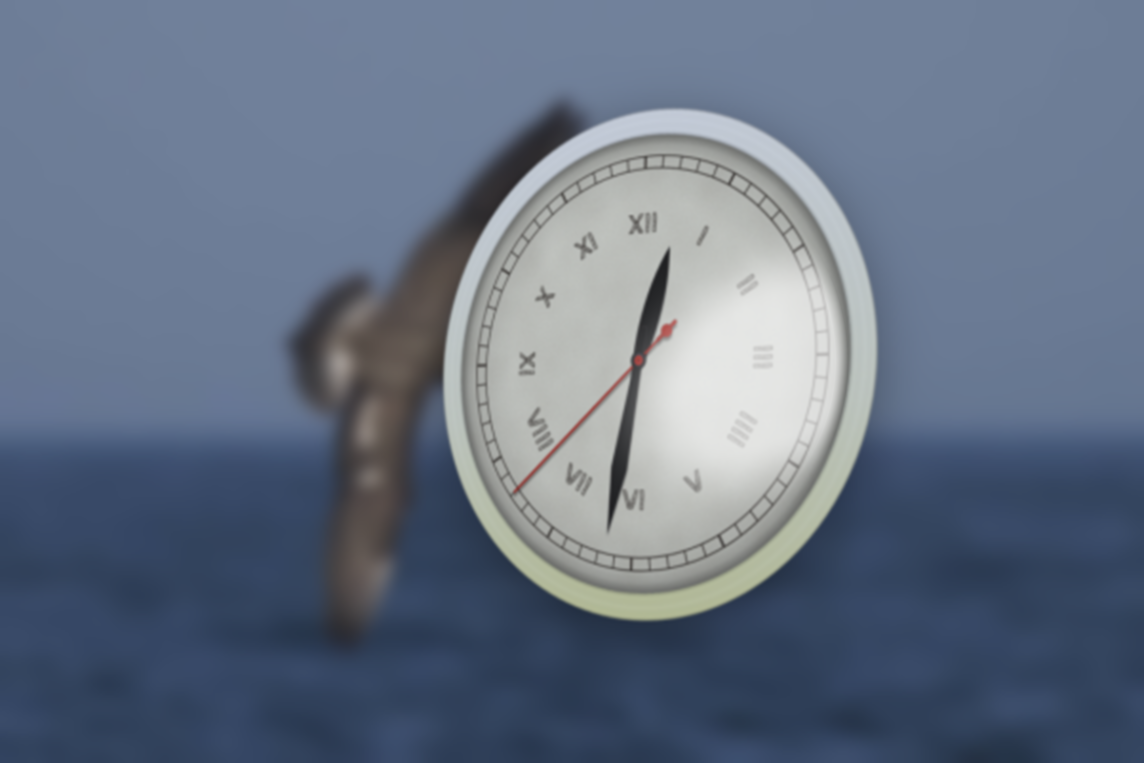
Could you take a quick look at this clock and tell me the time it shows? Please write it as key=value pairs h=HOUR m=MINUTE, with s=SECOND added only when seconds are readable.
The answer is h=12 m=31 s=38
